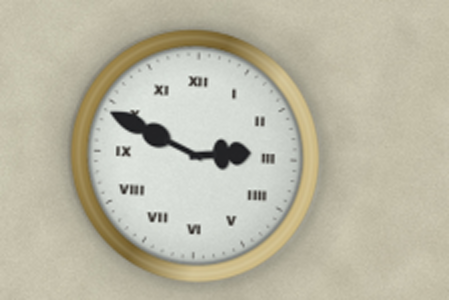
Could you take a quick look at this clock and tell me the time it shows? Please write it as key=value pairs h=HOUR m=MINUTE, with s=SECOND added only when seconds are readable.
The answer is h=2 m=49
